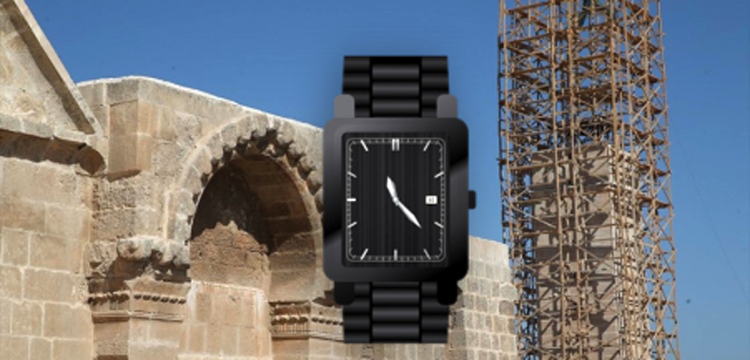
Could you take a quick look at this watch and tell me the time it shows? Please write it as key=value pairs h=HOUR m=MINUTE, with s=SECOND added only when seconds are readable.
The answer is h=11 m=23
